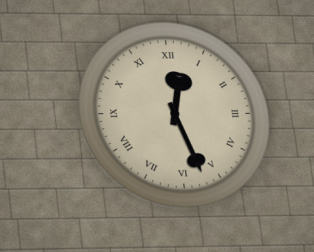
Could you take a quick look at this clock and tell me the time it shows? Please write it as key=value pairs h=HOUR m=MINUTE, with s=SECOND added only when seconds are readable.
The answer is h=12 m=27
